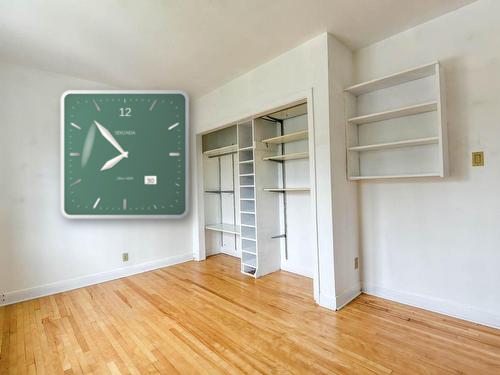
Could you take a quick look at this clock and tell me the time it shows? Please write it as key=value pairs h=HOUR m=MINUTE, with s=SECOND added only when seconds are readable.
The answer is h=7 m=53
